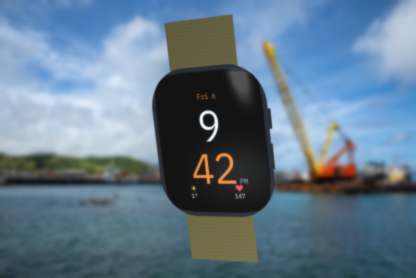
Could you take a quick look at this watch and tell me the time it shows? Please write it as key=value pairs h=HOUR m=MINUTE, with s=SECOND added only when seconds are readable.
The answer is h=9 m=42
